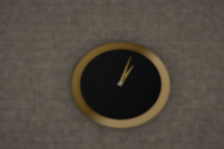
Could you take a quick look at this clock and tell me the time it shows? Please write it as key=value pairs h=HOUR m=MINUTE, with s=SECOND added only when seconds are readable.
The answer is h=1 m=3
